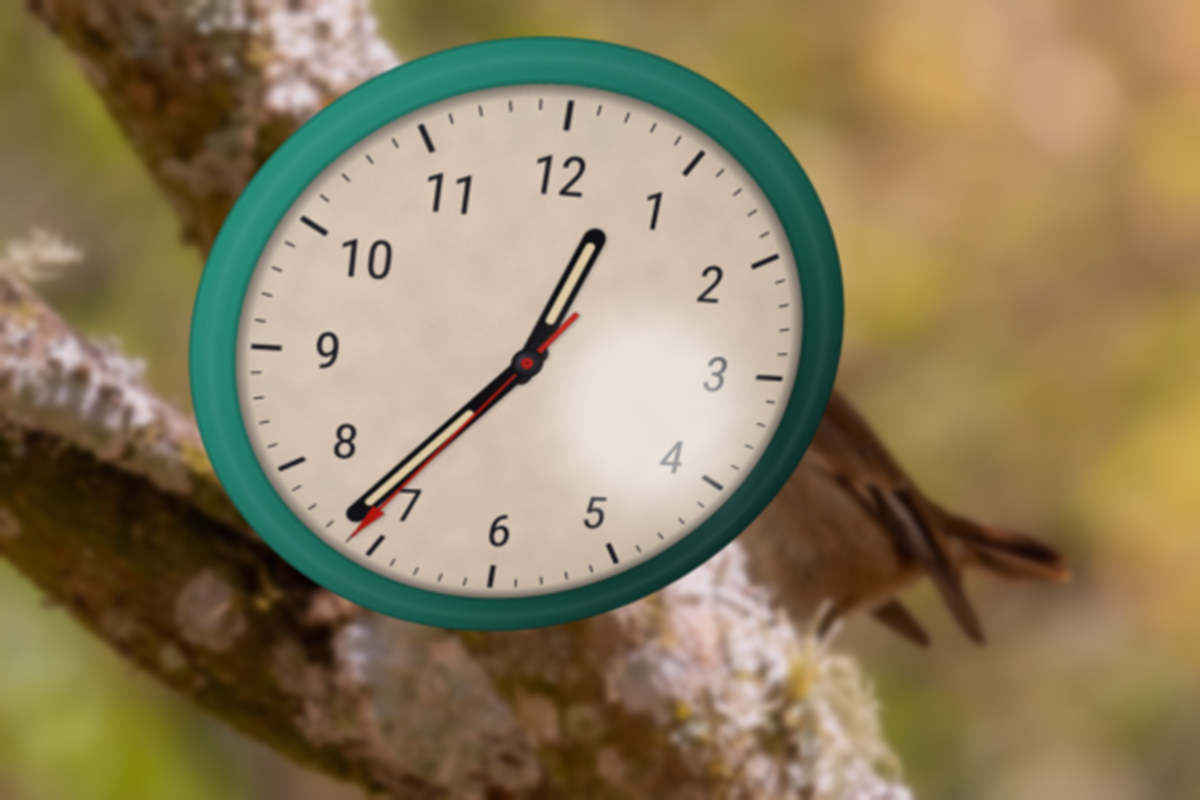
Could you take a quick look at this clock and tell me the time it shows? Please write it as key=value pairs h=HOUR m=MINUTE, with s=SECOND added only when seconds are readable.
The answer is h=12 m=36 s=36
